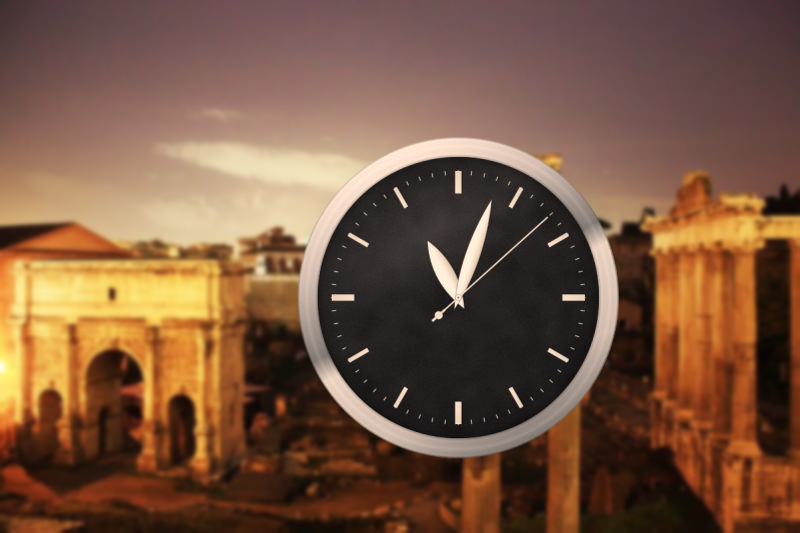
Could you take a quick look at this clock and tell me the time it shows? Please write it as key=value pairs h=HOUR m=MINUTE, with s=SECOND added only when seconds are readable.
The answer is h=11 m=3 s=8
